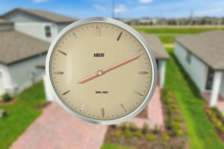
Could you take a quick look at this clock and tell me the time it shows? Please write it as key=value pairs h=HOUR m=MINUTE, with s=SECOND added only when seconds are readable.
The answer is h=8 m=11
